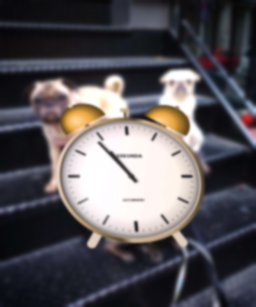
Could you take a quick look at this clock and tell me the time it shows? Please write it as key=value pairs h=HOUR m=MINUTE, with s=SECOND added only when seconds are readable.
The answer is h=10 m=54
